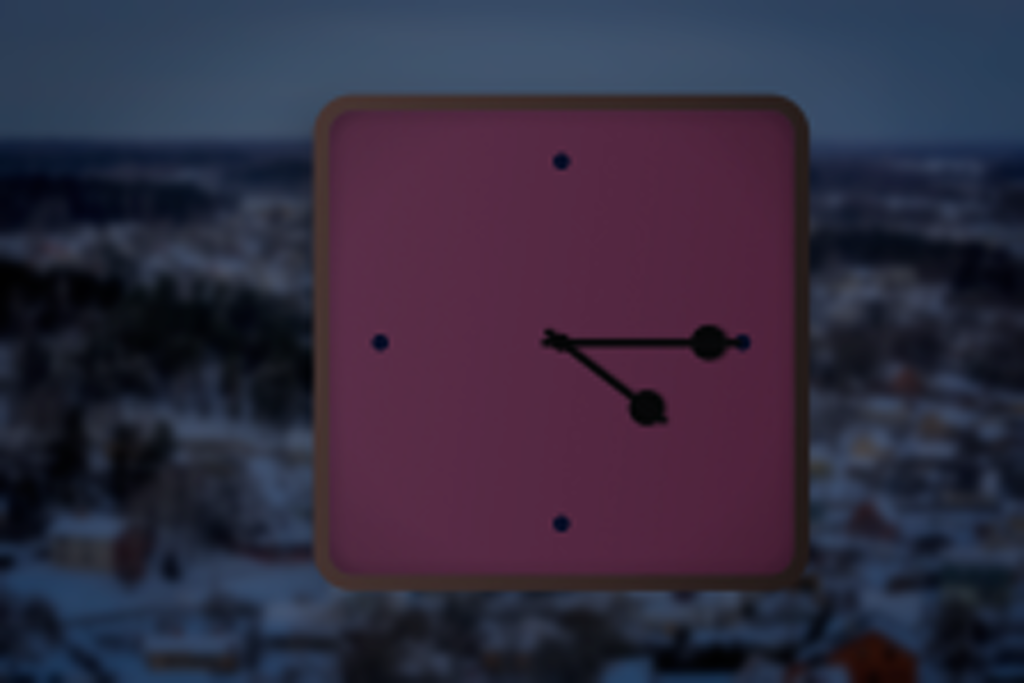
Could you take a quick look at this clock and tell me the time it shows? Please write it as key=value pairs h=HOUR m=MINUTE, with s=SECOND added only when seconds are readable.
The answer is h=4 m=15
